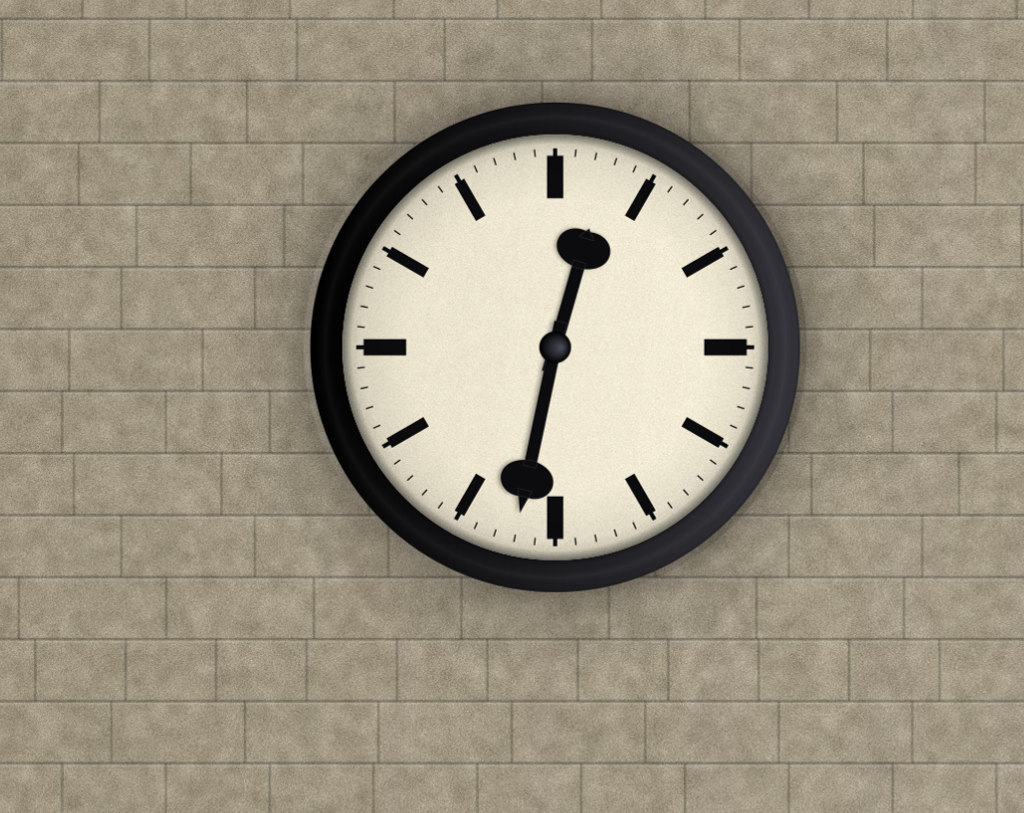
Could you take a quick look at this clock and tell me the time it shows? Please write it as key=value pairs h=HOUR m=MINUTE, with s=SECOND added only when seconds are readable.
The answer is h=12 m=32
